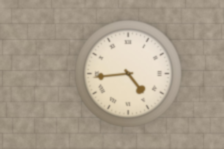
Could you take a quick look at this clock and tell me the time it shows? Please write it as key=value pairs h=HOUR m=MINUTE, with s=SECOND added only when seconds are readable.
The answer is h=4 m=44
